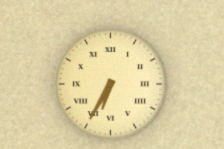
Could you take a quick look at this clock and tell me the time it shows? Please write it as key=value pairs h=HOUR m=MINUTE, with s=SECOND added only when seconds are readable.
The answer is h=6 m=35
